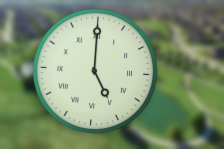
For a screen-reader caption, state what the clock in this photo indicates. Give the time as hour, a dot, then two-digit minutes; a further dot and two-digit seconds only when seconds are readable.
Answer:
5.00
